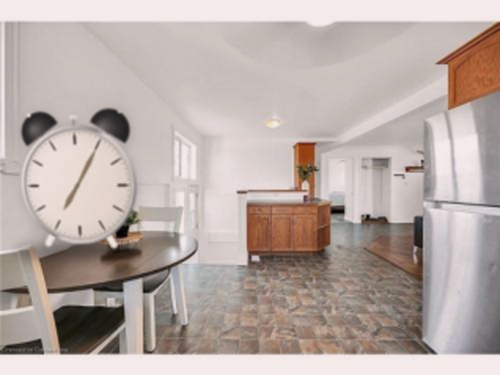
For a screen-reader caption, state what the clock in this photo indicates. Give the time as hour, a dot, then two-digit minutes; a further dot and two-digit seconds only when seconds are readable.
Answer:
7.05
